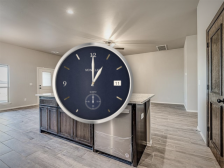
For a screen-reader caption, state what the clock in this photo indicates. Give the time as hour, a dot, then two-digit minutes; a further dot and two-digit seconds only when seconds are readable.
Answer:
1.00
